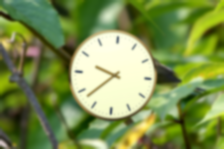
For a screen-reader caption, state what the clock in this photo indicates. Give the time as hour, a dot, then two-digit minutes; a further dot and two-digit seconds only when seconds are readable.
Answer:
9.38
